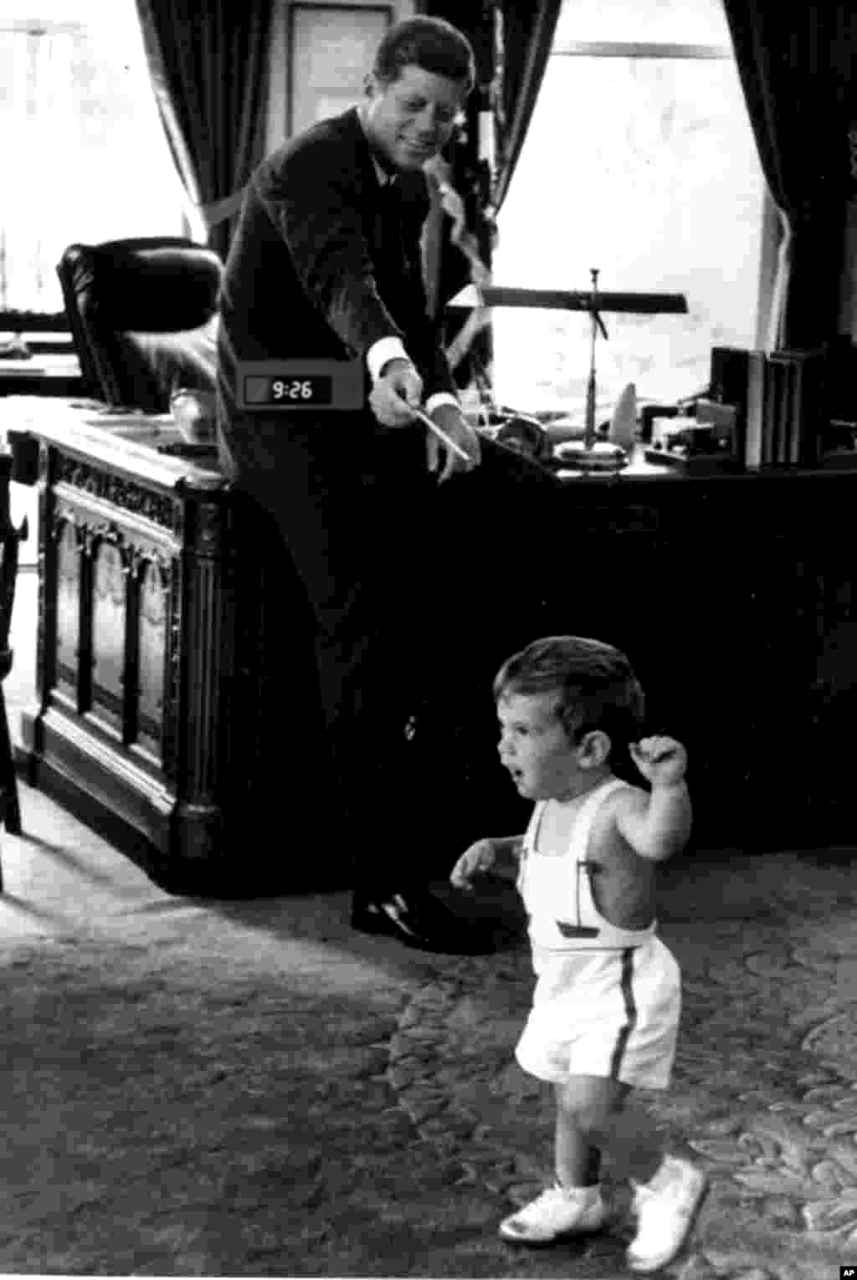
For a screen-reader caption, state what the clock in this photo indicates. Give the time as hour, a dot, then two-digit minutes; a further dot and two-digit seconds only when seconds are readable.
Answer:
9.26
